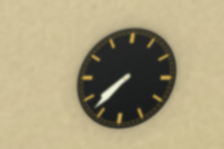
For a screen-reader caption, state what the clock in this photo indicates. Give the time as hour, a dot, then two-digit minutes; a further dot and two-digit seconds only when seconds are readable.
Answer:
7.37
